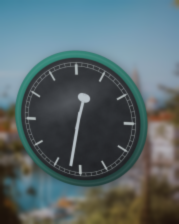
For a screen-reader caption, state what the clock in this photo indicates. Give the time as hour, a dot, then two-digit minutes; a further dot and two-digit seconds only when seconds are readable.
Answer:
12.32
